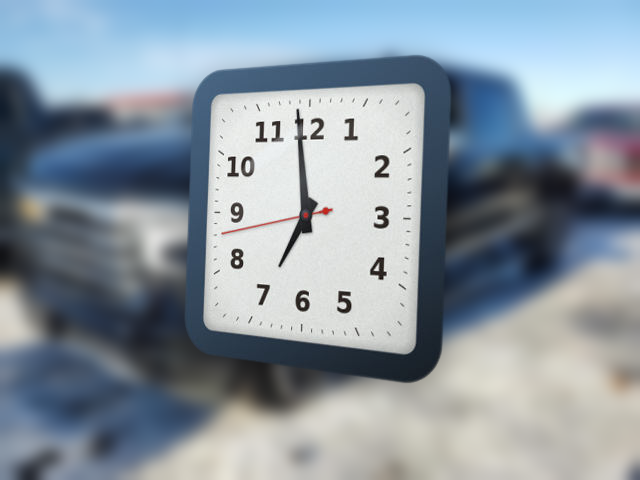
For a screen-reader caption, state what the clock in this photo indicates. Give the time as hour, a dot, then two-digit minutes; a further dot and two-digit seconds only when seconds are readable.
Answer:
6.58.43
